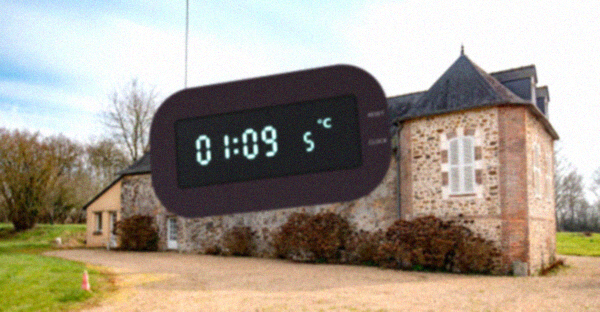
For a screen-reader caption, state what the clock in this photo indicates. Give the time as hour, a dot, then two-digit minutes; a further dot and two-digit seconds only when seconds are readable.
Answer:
1.09
